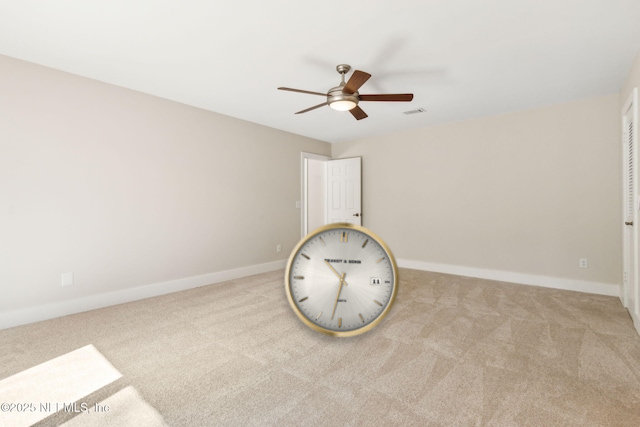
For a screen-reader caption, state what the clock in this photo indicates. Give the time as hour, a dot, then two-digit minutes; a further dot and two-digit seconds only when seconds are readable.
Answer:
10.32
